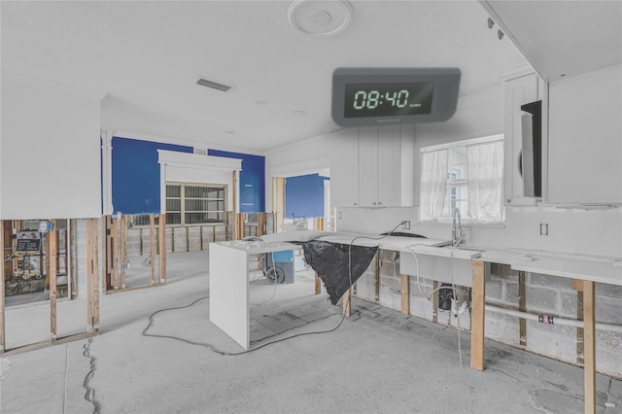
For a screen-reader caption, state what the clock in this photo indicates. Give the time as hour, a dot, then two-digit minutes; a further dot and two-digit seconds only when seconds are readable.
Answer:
8.40
